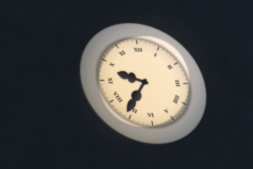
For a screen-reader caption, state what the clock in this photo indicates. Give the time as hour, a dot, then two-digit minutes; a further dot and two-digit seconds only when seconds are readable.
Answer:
9.36
